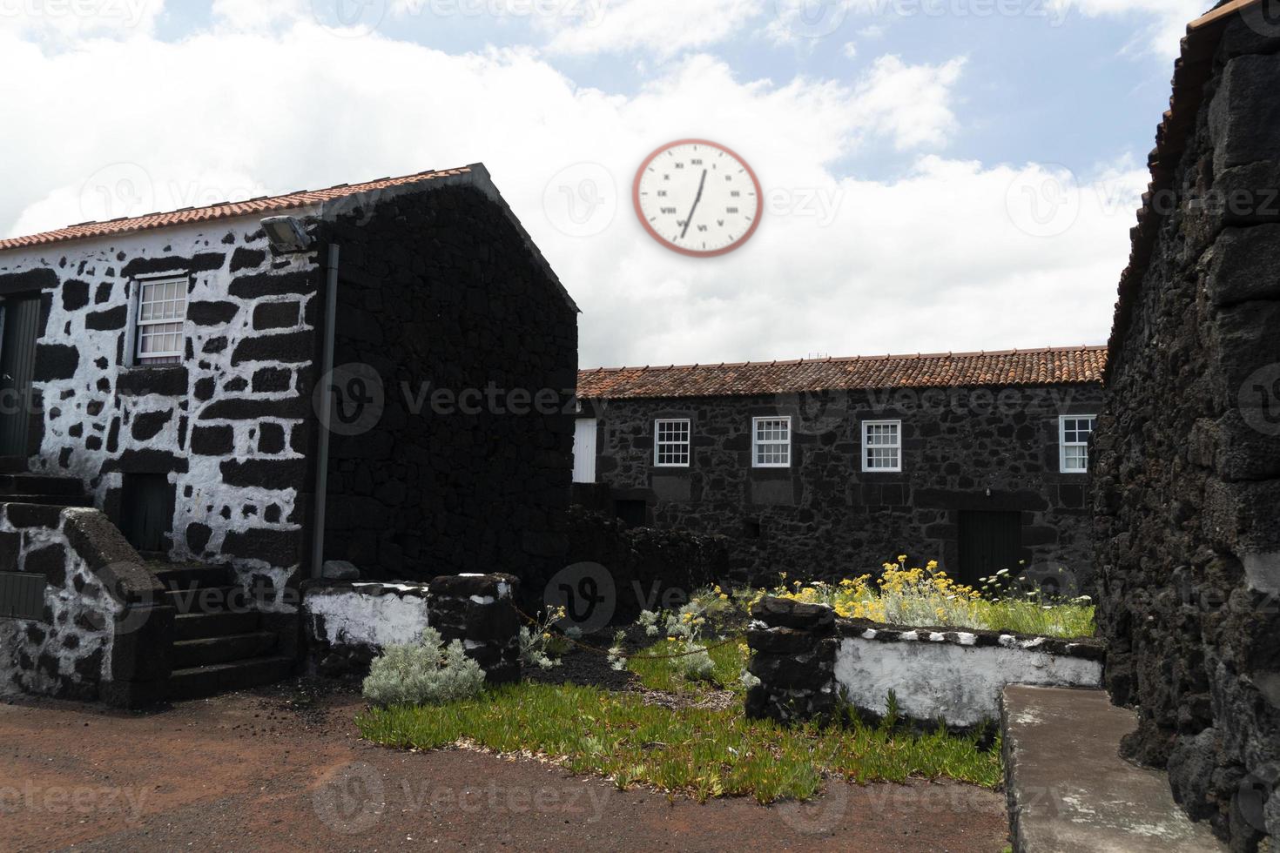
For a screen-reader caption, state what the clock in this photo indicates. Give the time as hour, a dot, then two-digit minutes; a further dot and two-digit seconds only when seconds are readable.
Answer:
12.34
